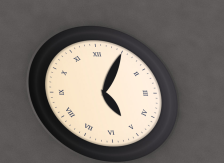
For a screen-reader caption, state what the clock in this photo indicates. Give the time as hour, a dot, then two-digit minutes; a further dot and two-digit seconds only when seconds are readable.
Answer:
5.05
